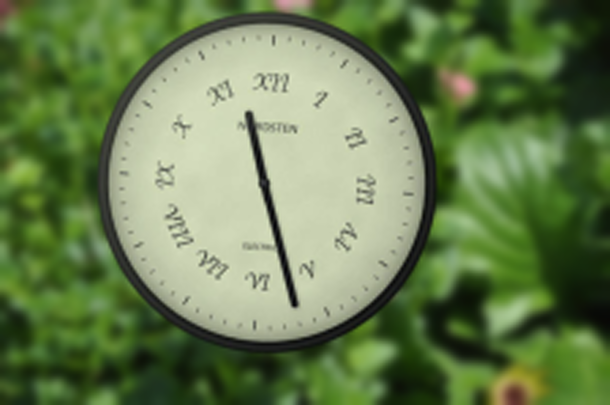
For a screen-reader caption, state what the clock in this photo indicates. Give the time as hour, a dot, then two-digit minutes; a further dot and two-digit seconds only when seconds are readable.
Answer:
11.27
